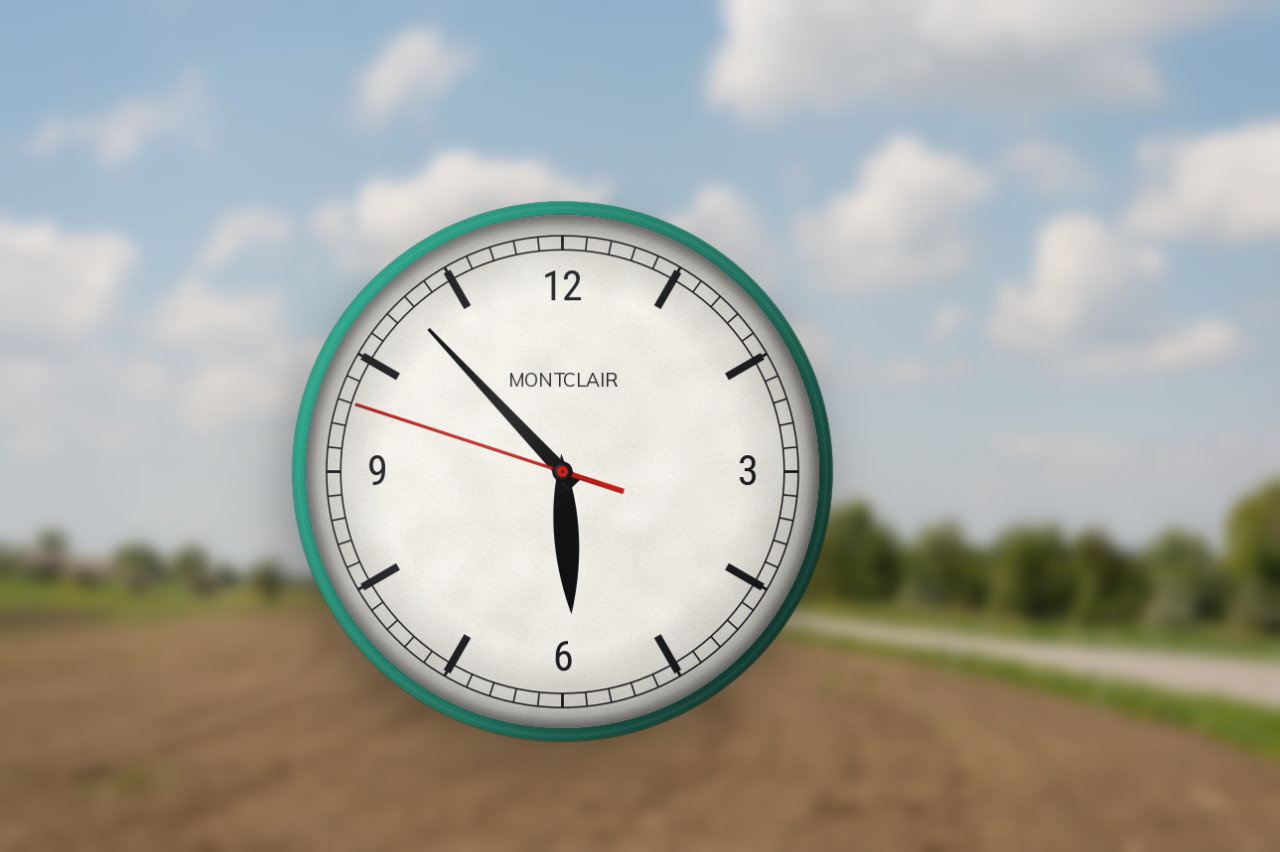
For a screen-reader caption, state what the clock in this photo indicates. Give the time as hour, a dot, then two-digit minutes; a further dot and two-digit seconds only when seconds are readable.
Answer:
5.52.48
